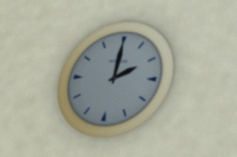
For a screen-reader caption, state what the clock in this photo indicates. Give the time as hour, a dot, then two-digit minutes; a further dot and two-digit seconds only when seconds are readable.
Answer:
2.00
